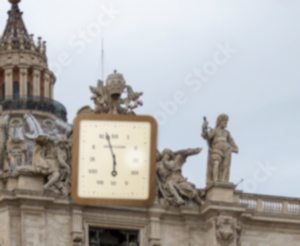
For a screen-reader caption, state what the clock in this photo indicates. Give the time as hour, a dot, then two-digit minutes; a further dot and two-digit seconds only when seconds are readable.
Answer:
5.57
